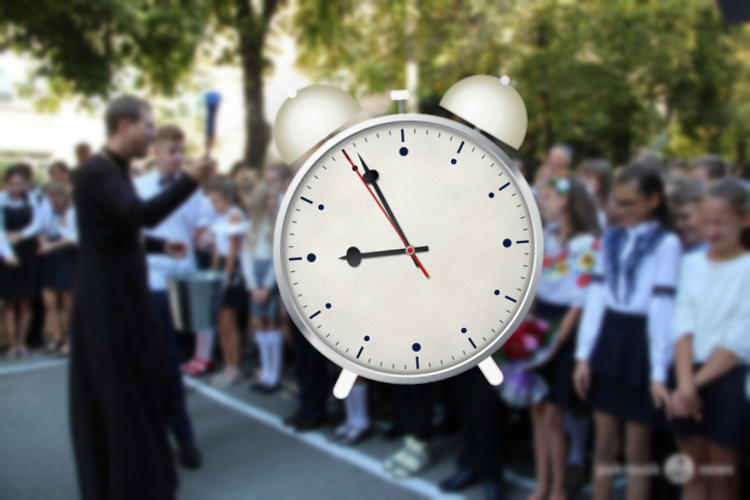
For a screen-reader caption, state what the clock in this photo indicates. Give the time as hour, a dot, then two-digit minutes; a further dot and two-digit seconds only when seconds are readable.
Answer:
8.55.55
